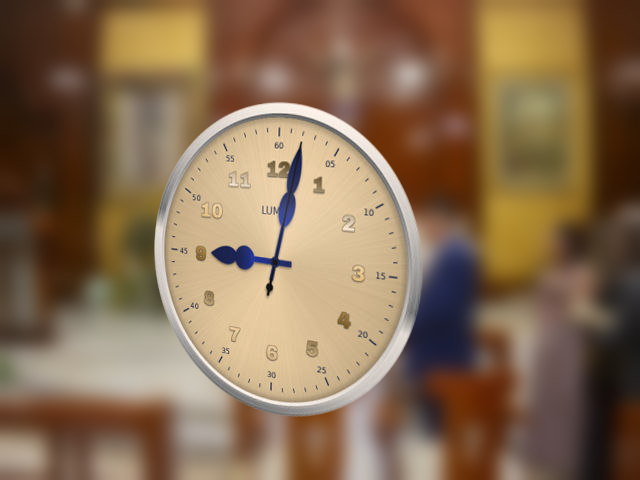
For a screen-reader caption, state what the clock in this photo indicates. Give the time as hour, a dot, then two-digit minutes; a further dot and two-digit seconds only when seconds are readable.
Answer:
9.02.02
